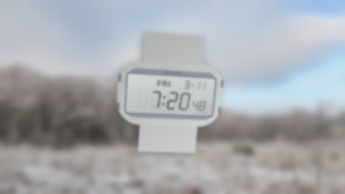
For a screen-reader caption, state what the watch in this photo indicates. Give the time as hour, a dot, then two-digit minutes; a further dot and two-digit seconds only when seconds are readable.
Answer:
7.20
